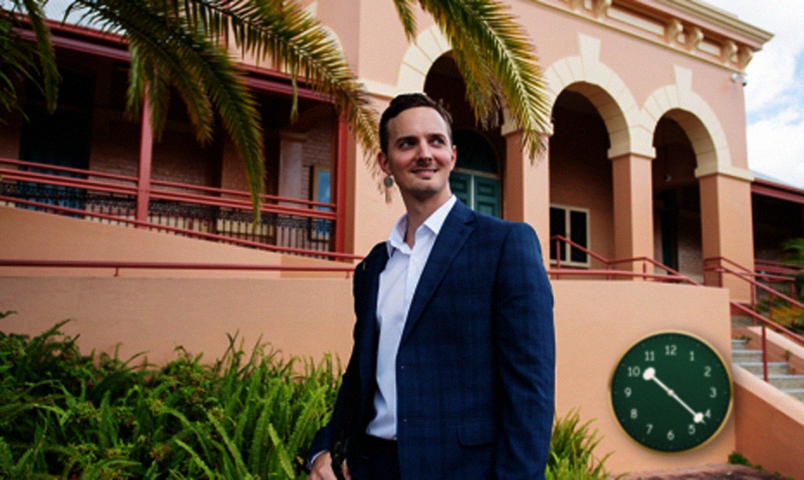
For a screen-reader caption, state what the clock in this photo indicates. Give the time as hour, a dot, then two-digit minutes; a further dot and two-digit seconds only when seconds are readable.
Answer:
10.22
